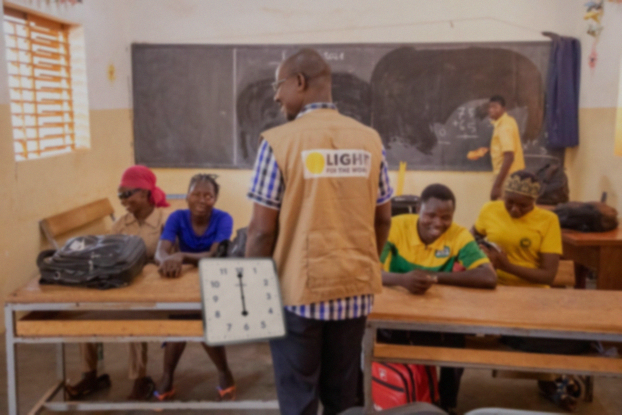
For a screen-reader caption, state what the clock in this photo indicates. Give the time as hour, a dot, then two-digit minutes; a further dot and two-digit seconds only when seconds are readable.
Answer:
6.00
